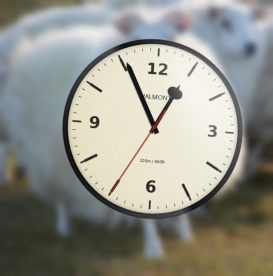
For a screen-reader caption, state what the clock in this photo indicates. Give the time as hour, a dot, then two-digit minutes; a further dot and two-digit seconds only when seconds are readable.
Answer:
12.55.35
